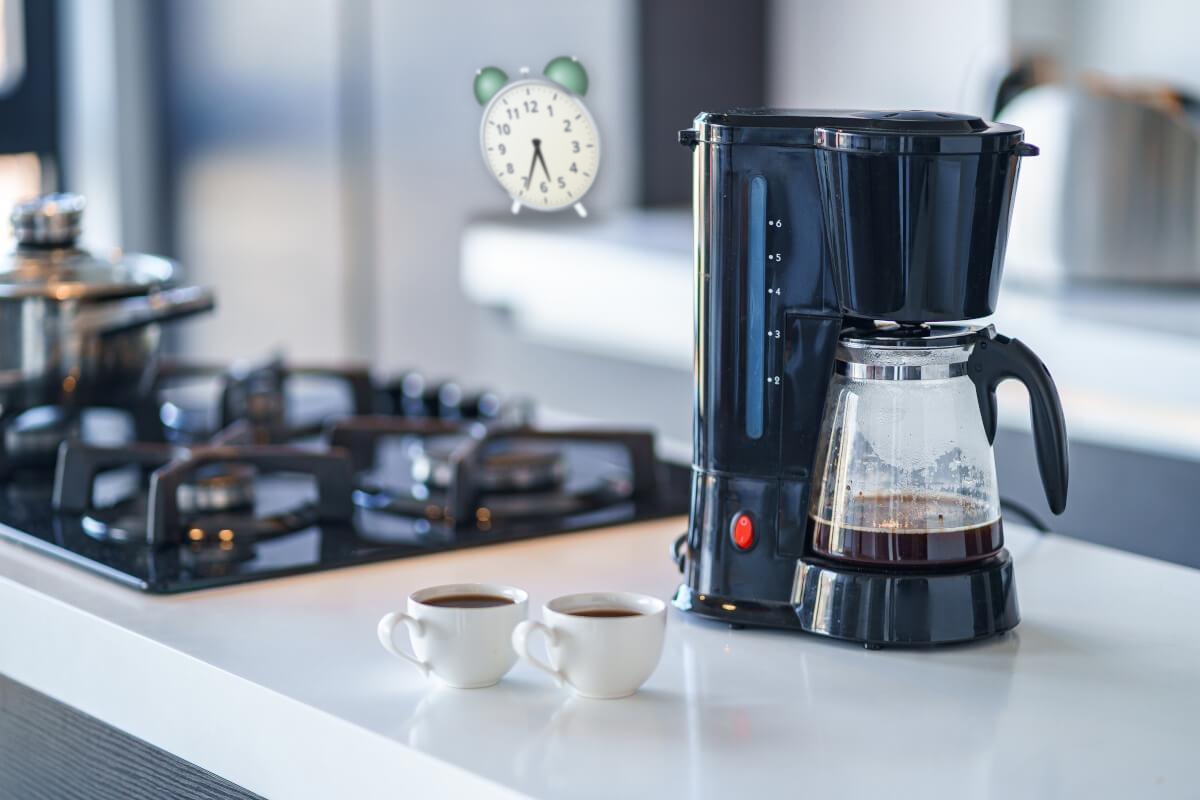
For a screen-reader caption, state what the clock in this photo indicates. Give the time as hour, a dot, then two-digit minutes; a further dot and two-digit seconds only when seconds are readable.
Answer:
5.34
